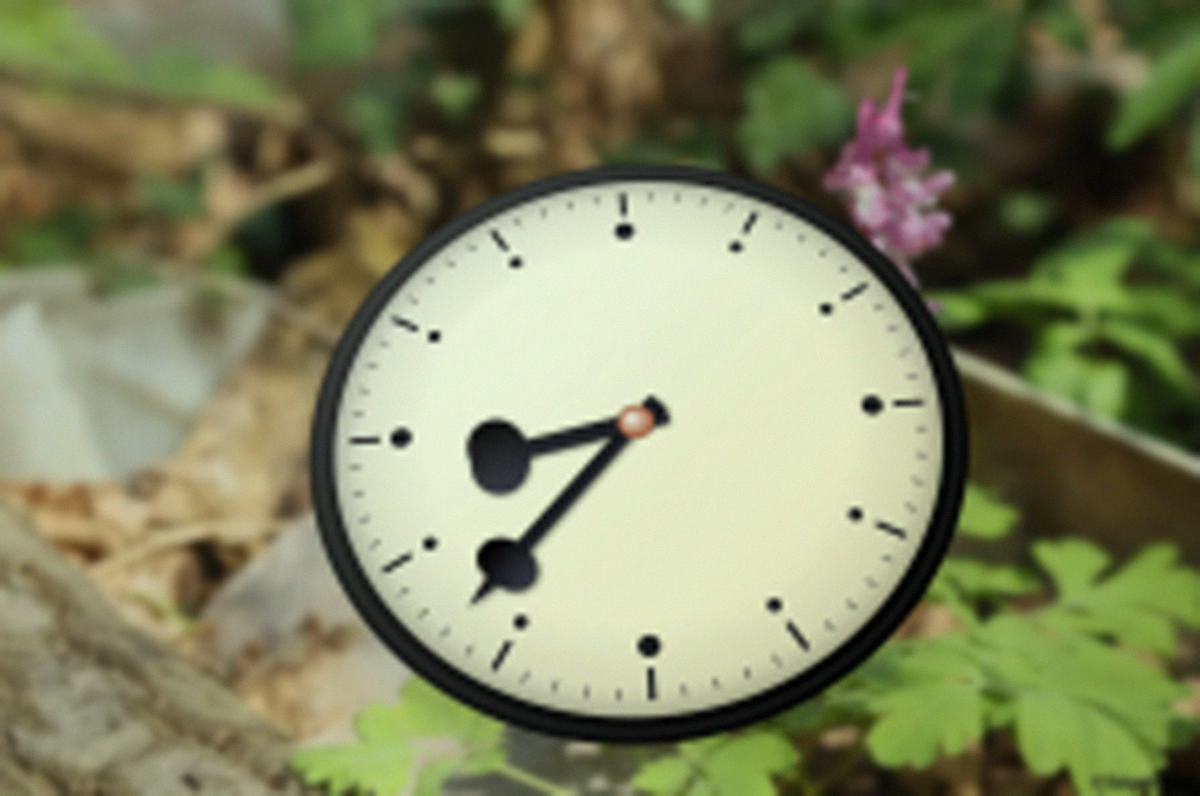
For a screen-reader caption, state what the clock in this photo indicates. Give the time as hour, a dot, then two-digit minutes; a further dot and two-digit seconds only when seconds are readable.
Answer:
8.37
